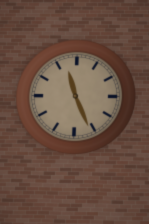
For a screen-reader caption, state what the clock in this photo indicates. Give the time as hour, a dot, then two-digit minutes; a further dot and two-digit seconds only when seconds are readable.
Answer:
11.26
